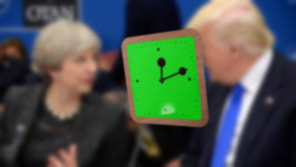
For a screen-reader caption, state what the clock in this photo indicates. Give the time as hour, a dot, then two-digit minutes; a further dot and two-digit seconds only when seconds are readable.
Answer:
12.12
